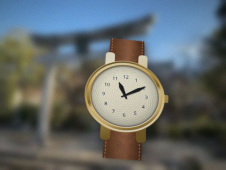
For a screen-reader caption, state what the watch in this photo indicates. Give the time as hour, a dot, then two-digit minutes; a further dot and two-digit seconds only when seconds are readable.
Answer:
11.10
